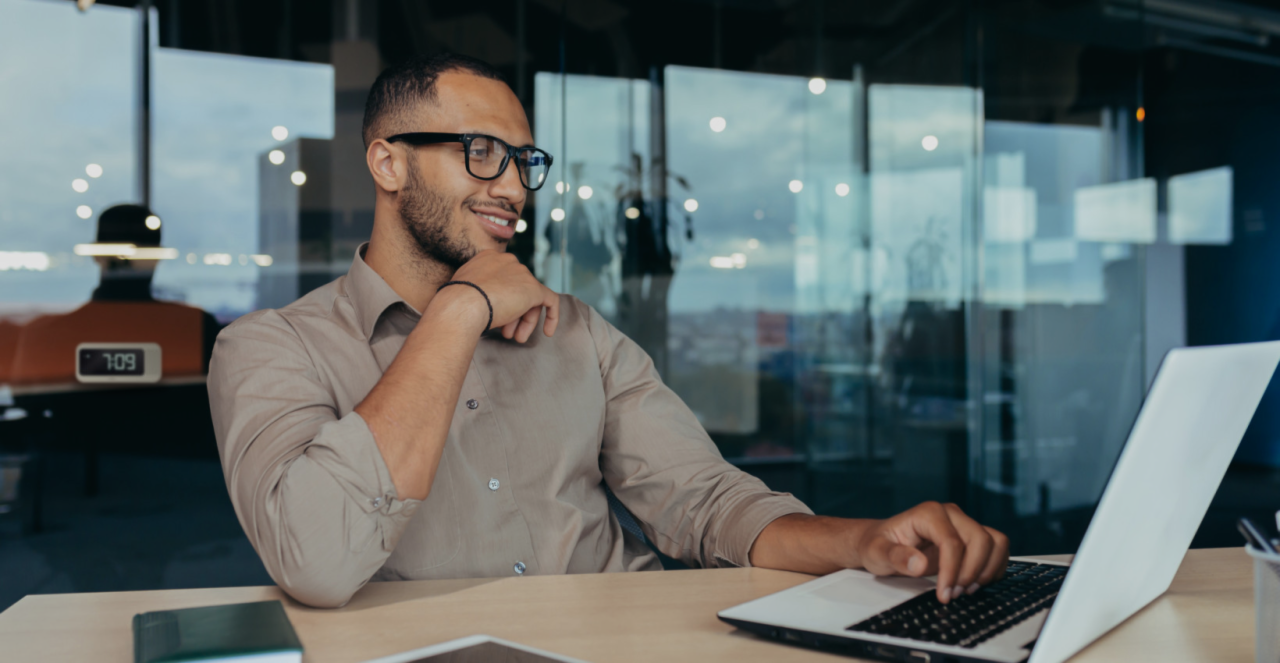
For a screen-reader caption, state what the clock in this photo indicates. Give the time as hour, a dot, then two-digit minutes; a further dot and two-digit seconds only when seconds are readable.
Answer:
7.09
